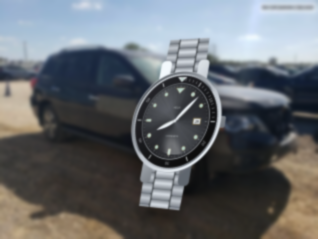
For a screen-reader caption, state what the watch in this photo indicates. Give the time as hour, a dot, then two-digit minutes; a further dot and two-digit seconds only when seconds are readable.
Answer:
8.07
